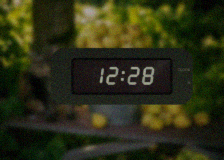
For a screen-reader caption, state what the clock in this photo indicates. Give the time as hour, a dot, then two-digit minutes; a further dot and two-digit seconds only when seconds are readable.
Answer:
12.28
